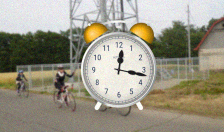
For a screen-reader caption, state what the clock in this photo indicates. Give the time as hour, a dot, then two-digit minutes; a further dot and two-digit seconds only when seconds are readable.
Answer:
12.17
